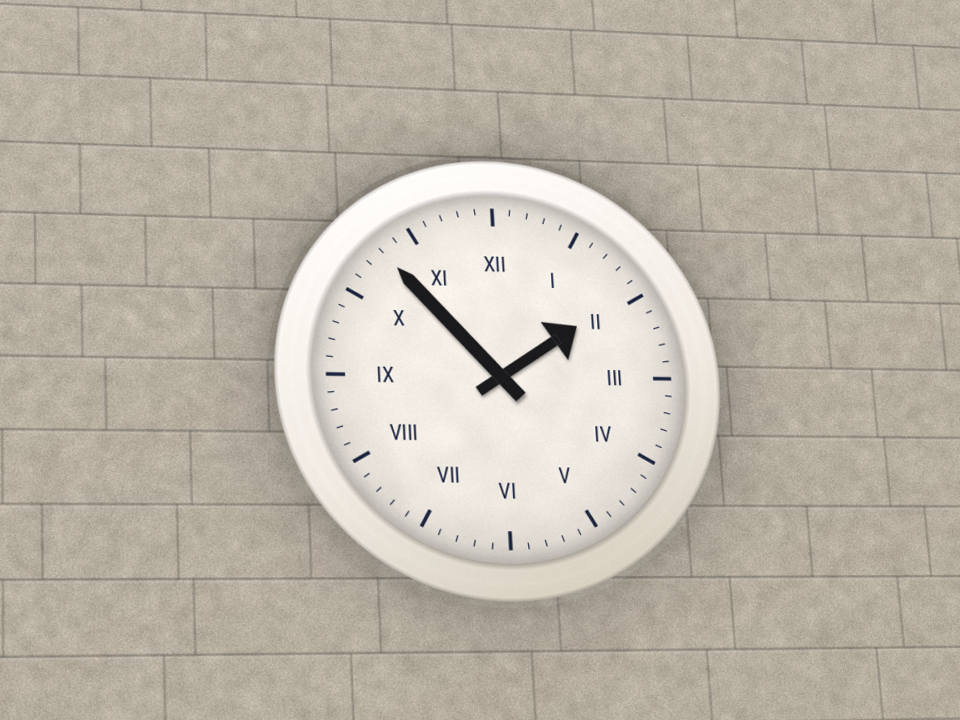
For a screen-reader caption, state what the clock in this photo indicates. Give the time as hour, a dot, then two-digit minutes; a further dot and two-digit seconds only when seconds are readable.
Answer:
1.53
